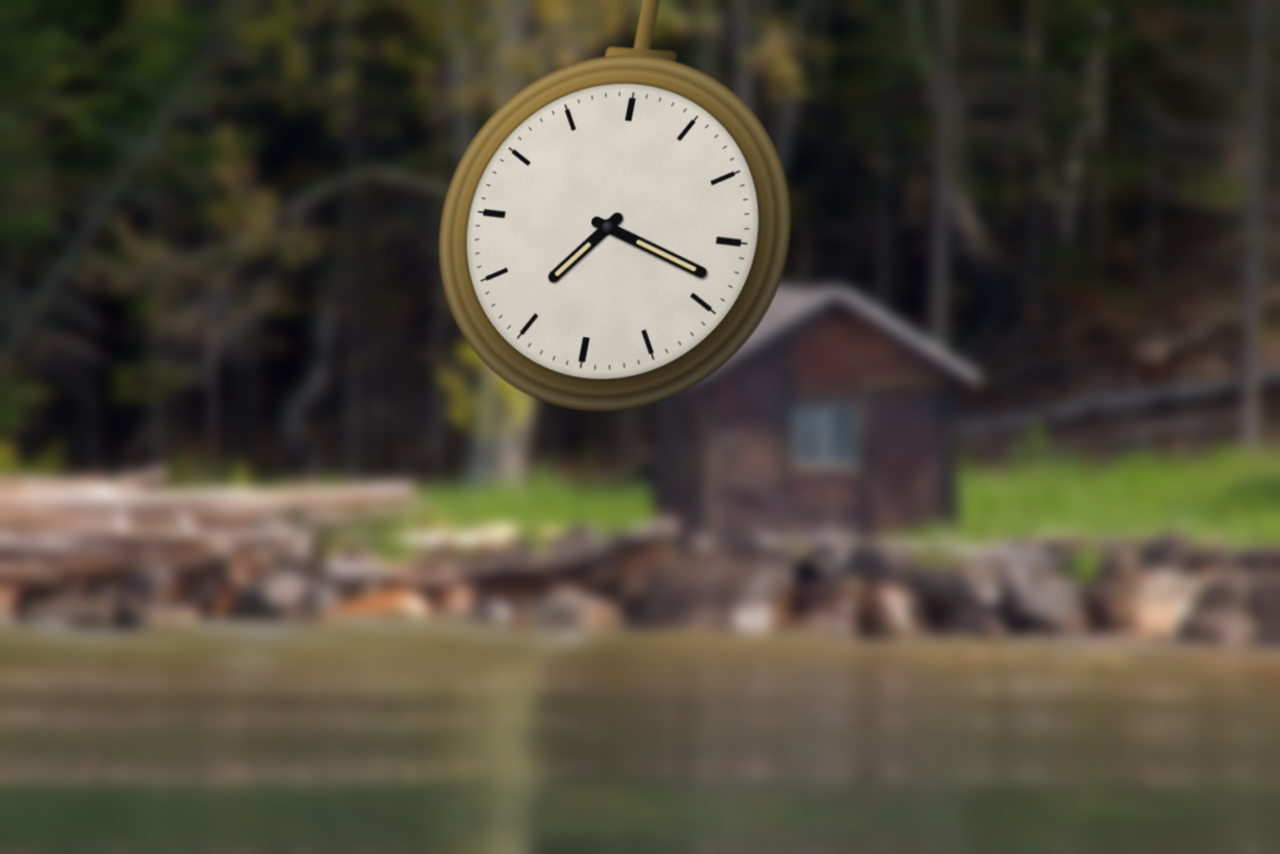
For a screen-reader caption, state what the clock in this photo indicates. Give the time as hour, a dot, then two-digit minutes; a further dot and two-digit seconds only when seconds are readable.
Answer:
7.18
